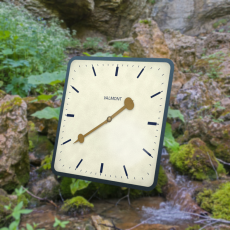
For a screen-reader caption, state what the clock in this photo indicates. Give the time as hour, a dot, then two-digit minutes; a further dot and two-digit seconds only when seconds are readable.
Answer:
1.39
